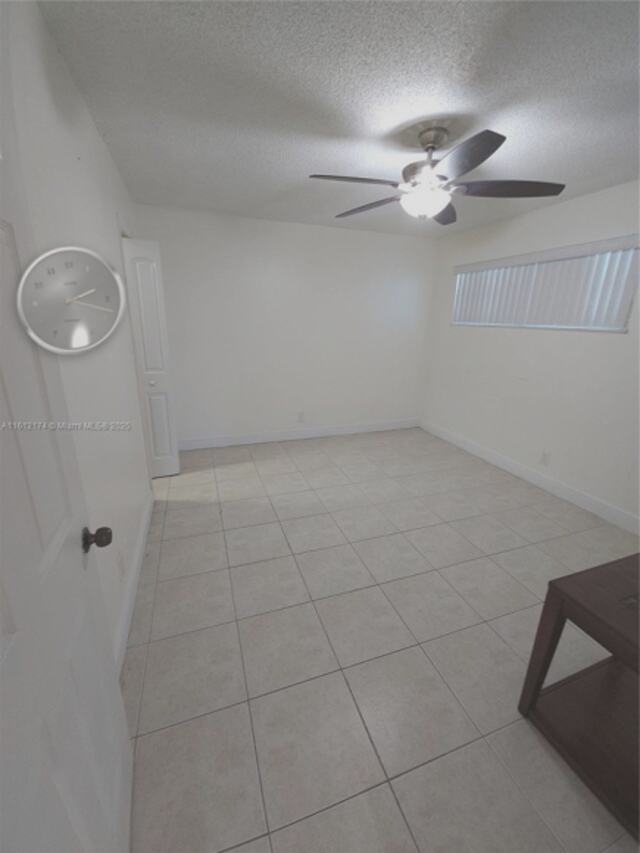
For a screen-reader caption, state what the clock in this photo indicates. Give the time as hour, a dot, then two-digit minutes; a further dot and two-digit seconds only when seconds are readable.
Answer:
2.18
